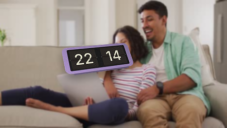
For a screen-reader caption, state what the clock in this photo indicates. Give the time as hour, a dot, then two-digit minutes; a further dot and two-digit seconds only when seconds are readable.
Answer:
22.14
